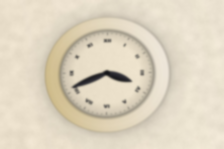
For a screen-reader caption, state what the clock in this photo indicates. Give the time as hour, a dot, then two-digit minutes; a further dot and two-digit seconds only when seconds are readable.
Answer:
3.41
